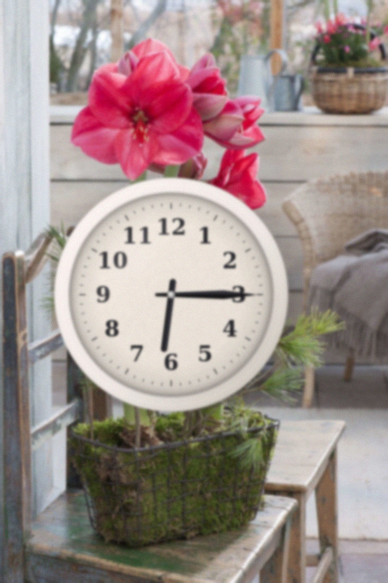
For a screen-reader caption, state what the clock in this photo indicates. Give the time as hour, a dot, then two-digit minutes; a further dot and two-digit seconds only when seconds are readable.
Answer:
6.15
